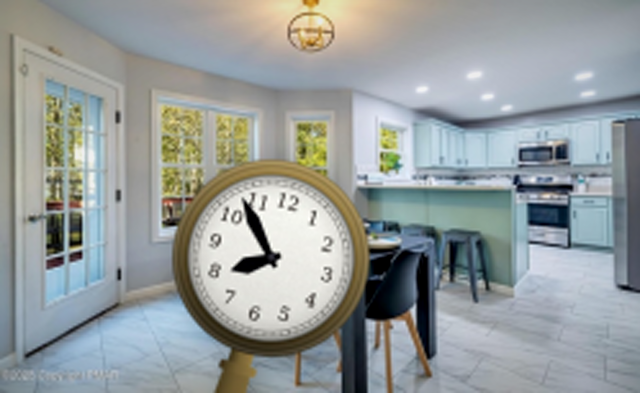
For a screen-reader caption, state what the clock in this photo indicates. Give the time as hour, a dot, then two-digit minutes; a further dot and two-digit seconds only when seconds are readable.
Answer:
7.53
